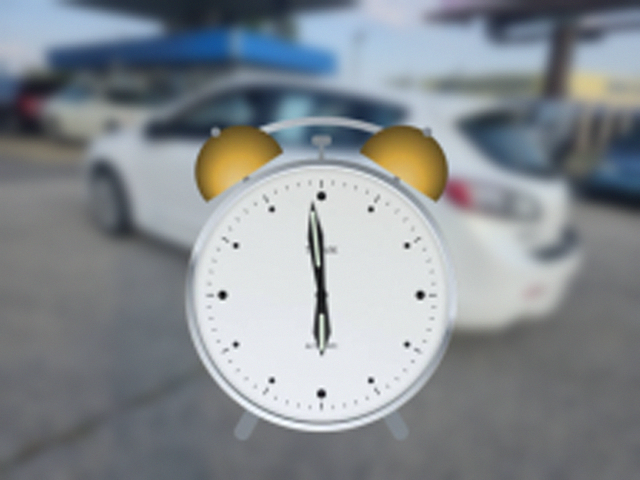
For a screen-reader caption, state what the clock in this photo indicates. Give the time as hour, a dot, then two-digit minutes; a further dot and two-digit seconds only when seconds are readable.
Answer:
5.59
